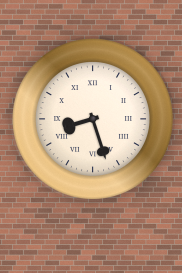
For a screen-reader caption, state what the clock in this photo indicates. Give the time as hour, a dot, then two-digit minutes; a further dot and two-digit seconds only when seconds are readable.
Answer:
8.27
